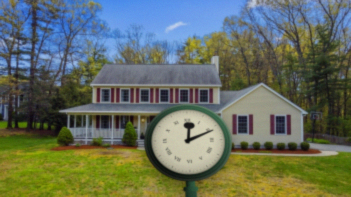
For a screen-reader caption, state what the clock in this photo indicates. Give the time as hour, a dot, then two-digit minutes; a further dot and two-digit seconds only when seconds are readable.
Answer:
12.11
